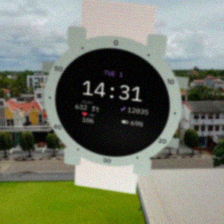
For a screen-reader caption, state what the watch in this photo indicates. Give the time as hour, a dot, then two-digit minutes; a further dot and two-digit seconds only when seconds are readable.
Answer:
14.31
